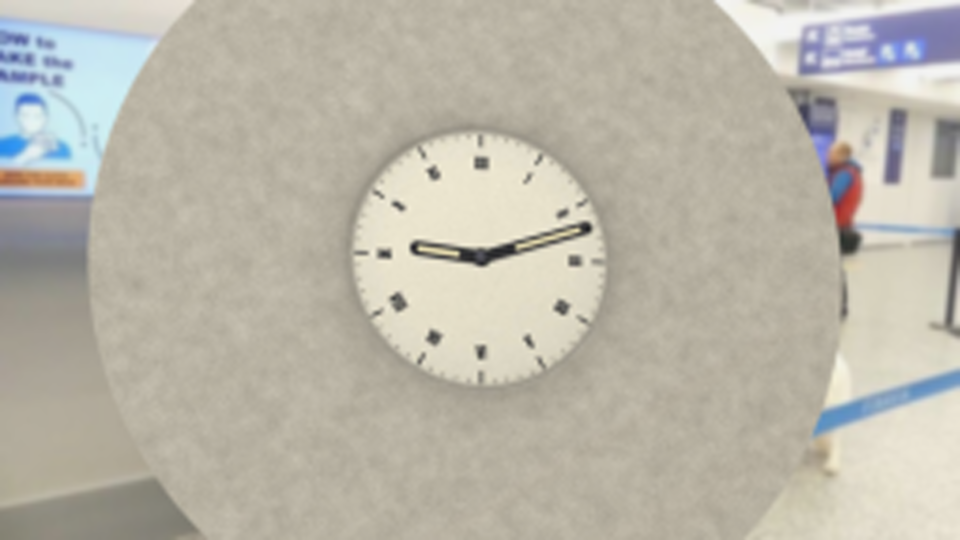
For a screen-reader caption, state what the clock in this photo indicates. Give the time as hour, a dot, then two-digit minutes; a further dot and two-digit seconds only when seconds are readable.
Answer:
9.12
